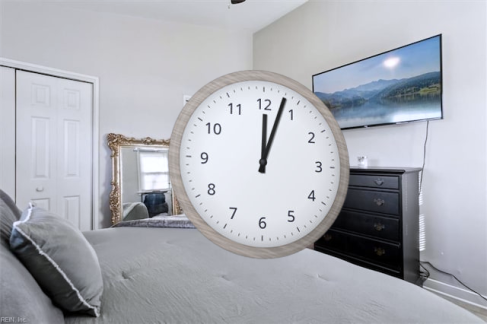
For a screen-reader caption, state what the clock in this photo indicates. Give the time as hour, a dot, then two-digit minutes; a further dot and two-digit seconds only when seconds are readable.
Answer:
12.03
